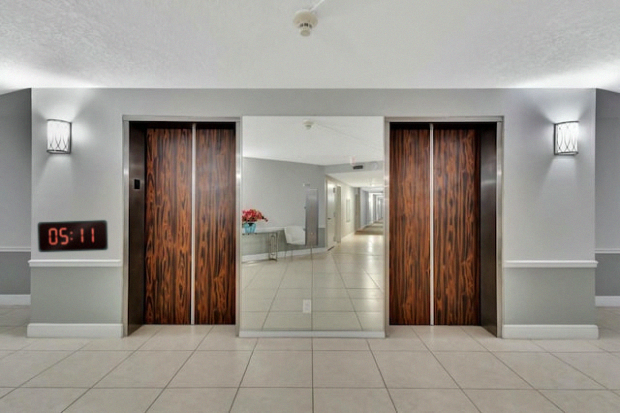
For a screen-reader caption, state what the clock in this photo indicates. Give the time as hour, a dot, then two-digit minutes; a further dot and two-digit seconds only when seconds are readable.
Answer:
5.11
